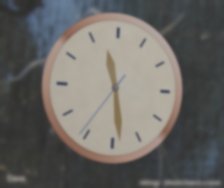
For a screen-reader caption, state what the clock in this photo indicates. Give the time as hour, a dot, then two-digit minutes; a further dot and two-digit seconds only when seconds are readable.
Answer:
11.28.36
